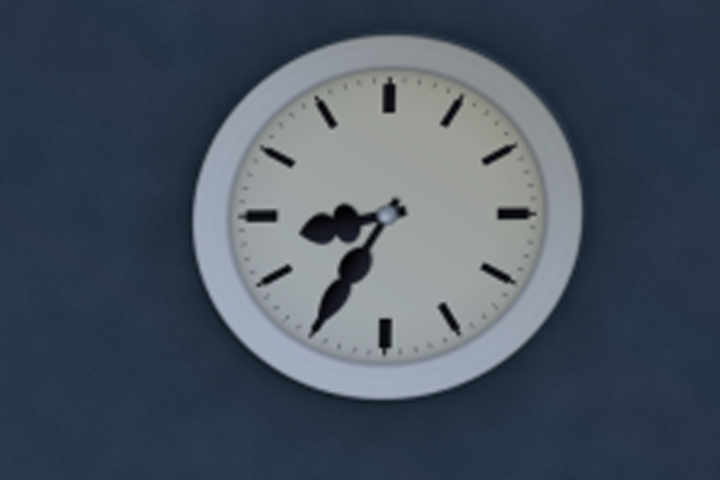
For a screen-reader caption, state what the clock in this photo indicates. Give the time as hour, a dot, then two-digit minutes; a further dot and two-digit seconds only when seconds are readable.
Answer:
8.35
